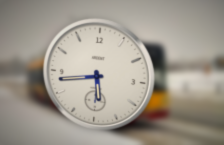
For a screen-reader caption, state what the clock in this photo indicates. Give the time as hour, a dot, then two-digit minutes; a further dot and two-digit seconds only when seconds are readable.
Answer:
5.43
